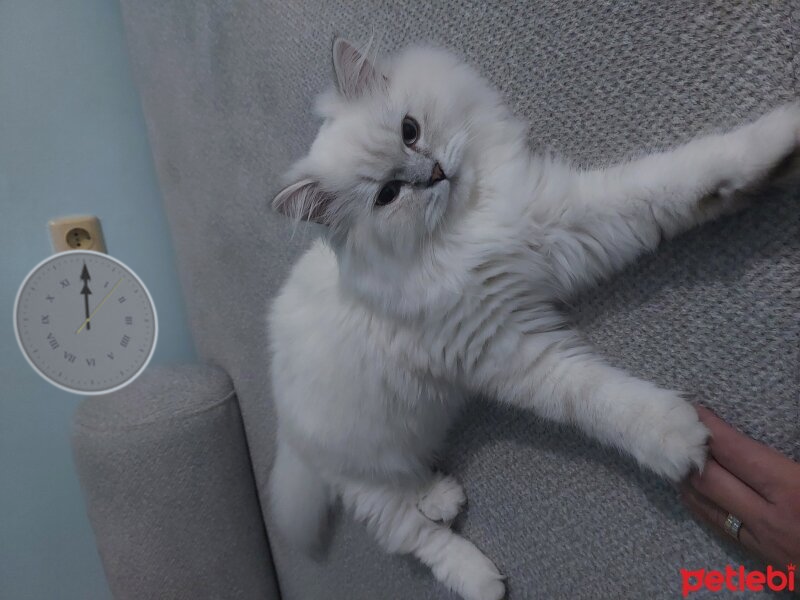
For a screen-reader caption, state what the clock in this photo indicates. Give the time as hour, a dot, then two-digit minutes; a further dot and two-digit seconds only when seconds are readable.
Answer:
12.00.07
